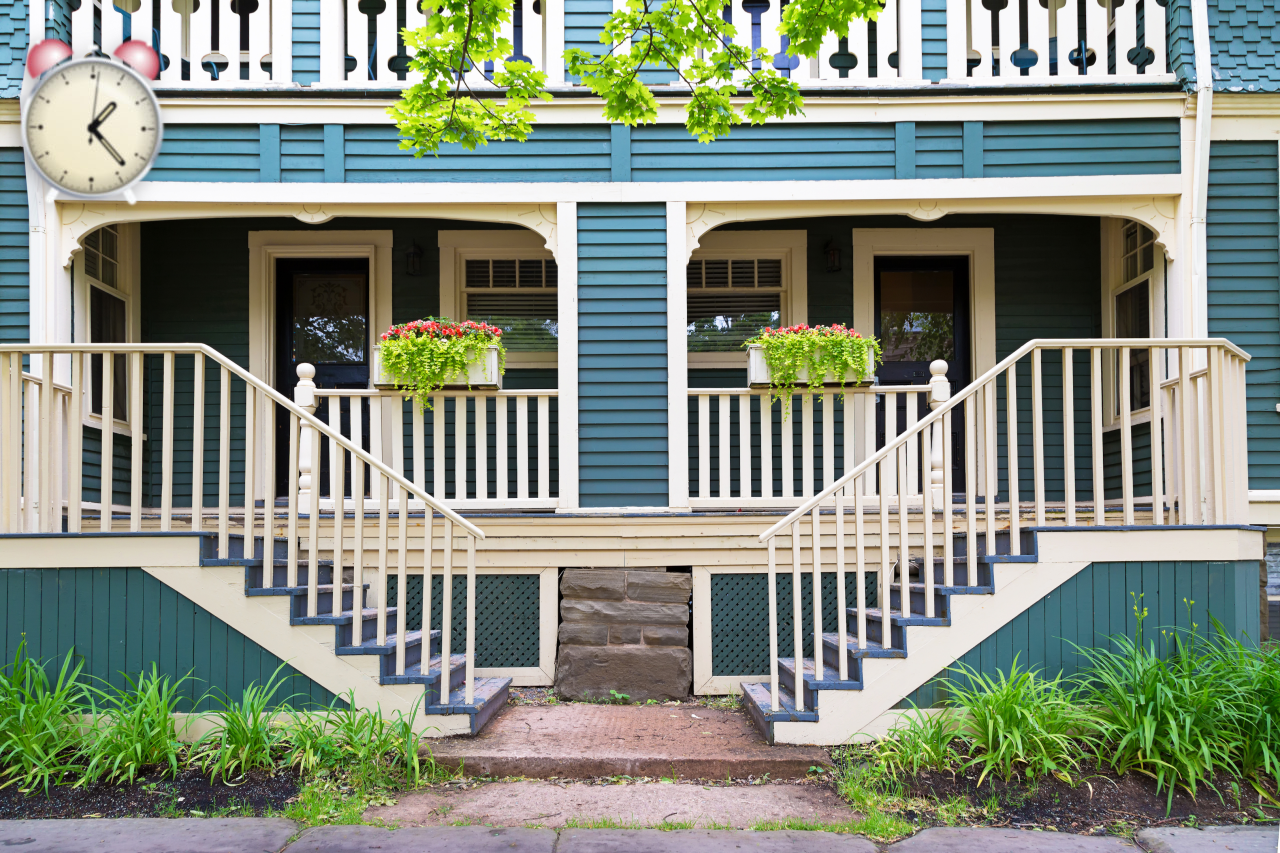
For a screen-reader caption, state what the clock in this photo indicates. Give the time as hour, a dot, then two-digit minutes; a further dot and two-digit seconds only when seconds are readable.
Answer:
1.23.01
